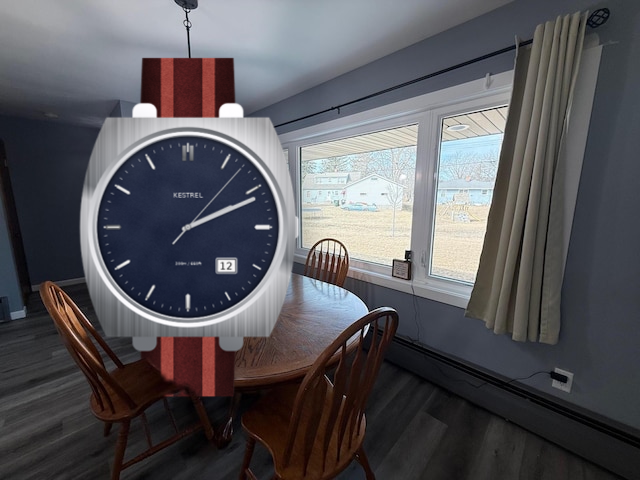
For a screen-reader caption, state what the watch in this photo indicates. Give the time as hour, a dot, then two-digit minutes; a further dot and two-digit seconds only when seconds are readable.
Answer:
2.11.07
